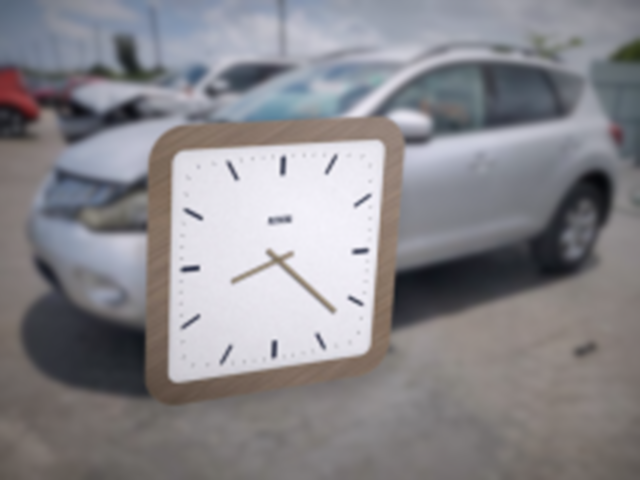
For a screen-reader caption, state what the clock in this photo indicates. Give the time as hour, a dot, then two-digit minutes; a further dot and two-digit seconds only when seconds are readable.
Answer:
8.22
